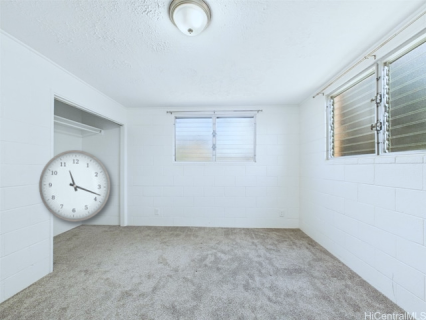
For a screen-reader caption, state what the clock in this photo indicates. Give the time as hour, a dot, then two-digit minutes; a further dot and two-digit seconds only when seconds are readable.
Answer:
11.18
